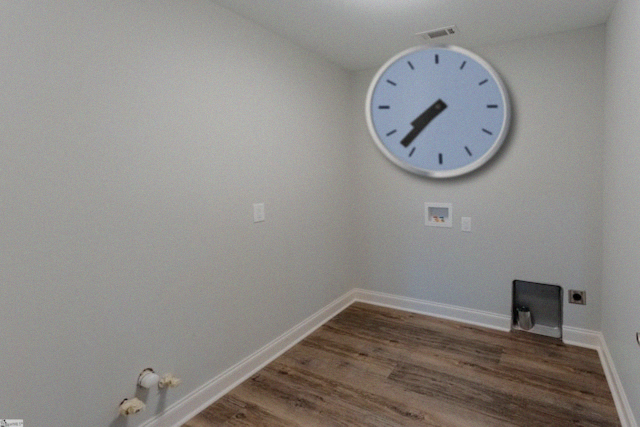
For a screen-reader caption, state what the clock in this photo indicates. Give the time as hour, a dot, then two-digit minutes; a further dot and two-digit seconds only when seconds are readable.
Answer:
7.37
